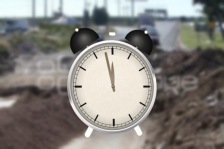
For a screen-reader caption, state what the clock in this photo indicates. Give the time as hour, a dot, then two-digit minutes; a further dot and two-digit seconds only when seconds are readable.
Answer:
11.58
